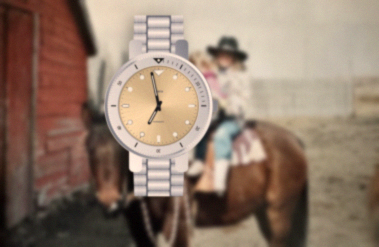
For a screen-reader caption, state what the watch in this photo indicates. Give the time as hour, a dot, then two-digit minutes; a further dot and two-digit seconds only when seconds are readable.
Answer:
6.58
